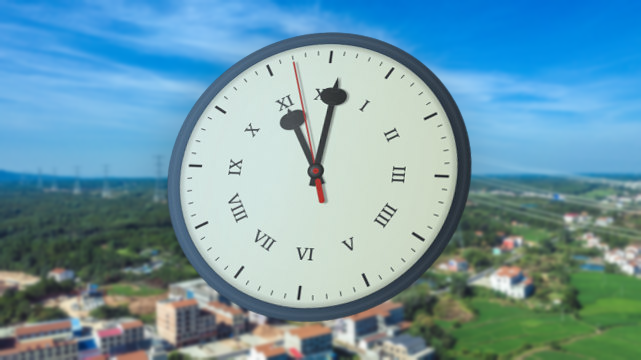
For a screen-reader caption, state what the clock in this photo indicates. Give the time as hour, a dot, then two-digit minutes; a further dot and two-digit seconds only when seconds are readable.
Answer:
11.00.57
